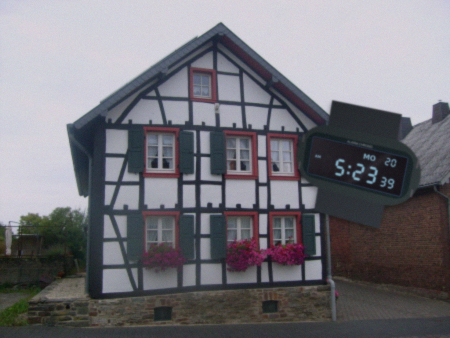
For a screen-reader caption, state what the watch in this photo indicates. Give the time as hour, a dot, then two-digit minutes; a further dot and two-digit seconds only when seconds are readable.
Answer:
5.23.39
